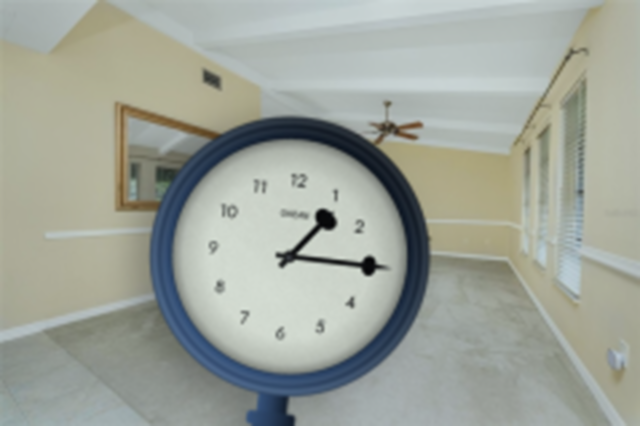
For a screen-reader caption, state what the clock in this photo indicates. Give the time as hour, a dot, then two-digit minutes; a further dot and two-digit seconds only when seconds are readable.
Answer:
1.15
